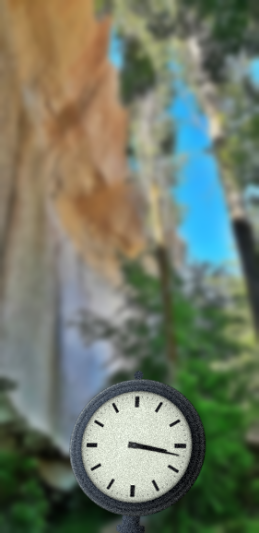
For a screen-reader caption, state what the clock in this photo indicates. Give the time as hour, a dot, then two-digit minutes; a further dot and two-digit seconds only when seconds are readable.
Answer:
3.17
